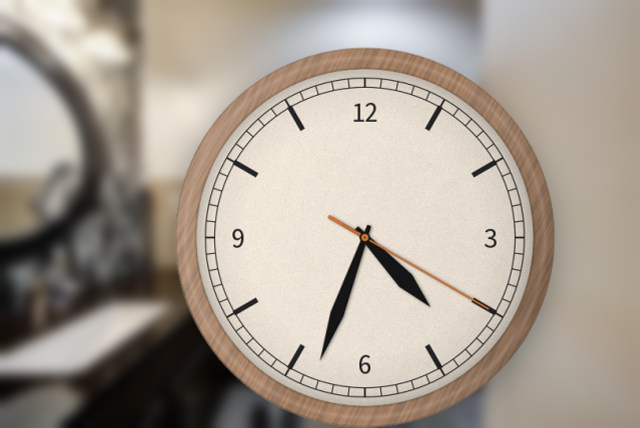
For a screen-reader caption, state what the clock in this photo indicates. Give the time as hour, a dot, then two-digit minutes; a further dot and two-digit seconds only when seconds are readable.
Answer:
4.33.20
